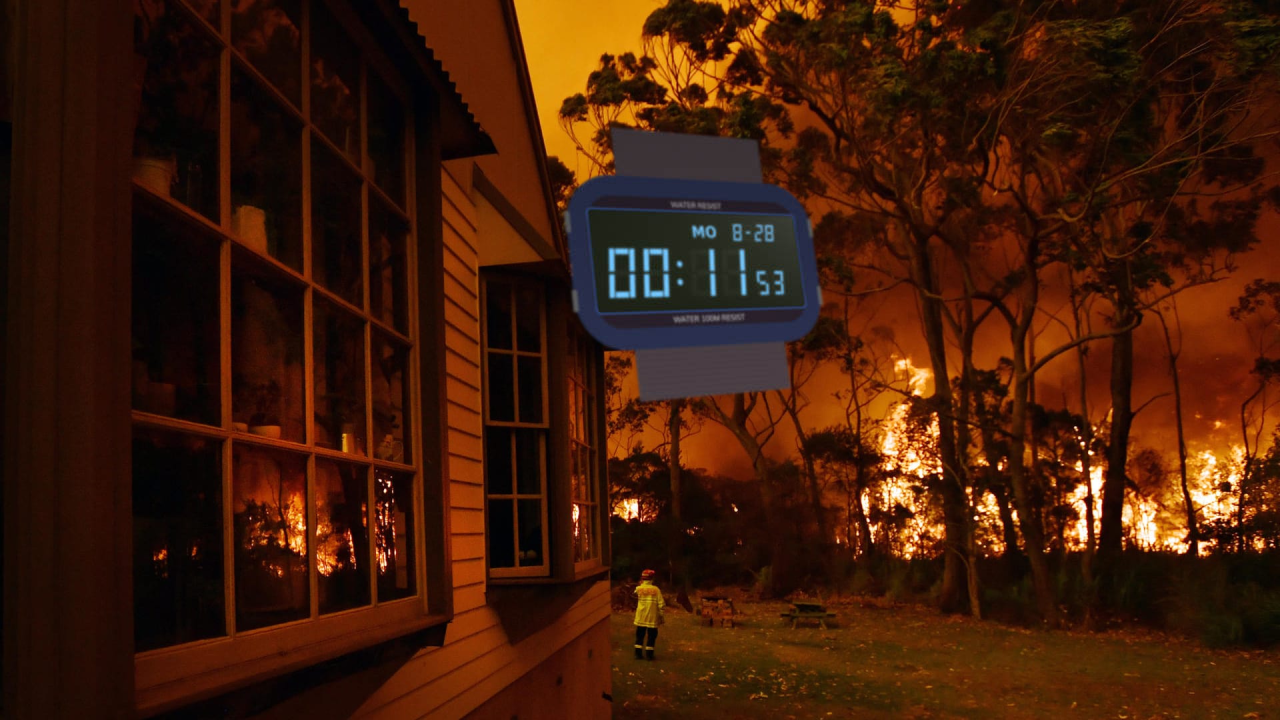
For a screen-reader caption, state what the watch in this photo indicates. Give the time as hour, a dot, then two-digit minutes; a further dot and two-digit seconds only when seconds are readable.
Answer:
0.11.53
